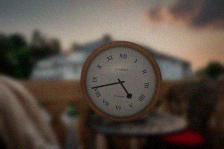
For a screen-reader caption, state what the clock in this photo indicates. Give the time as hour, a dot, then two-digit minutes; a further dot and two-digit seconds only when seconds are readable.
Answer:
4.42
